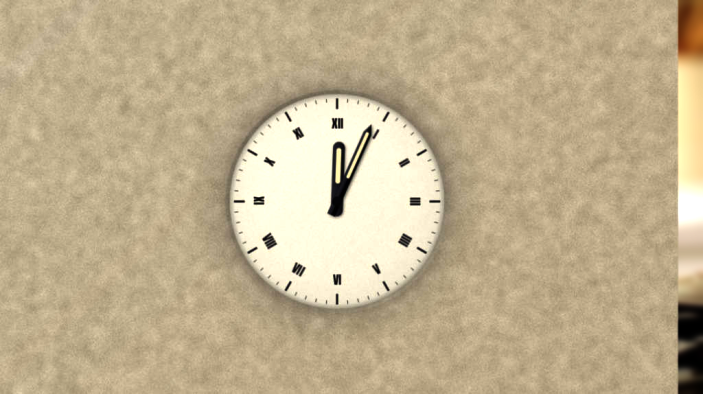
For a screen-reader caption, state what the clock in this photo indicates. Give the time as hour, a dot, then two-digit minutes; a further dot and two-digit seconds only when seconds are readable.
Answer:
12.04
